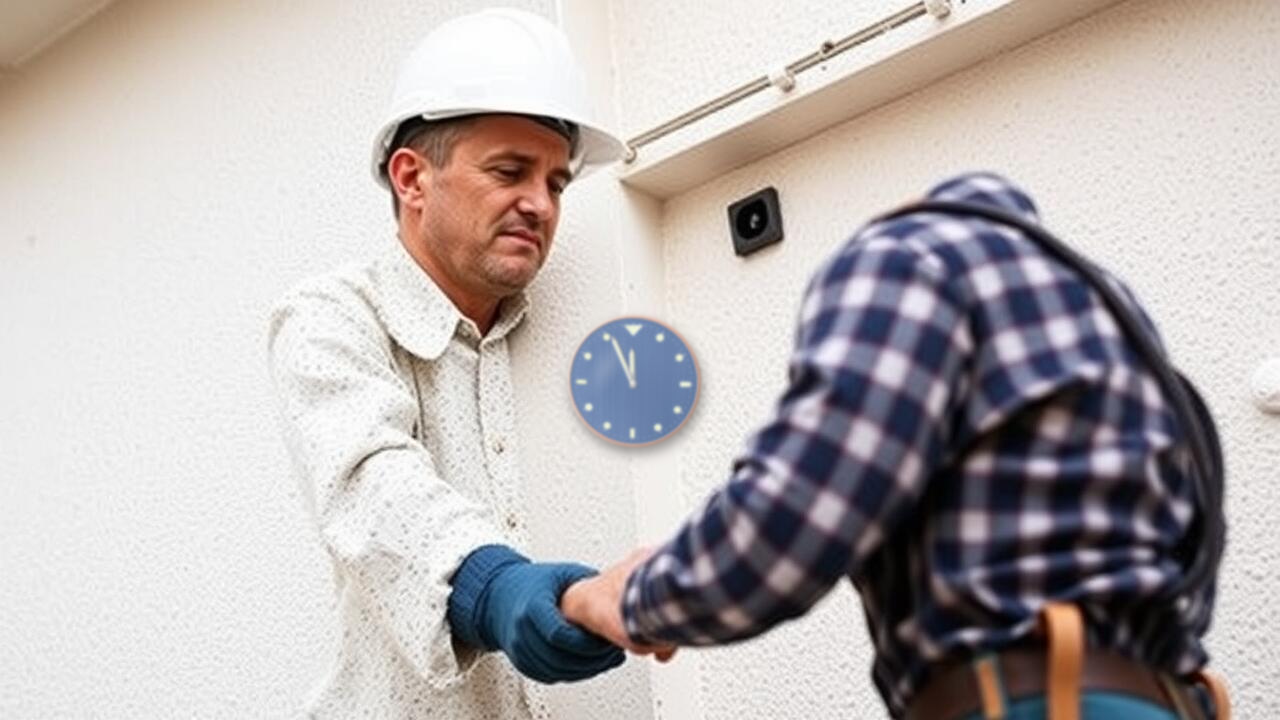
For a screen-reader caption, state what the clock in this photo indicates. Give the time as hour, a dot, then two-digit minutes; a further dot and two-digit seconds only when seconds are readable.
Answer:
11.56
